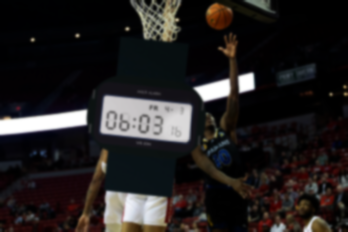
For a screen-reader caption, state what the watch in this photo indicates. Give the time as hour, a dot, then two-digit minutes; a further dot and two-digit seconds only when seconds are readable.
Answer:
6.03.16
